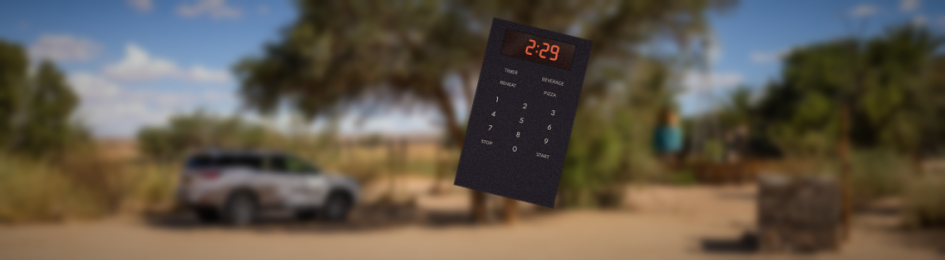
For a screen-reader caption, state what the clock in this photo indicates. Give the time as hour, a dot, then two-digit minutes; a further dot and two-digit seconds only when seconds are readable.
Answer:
2.29
